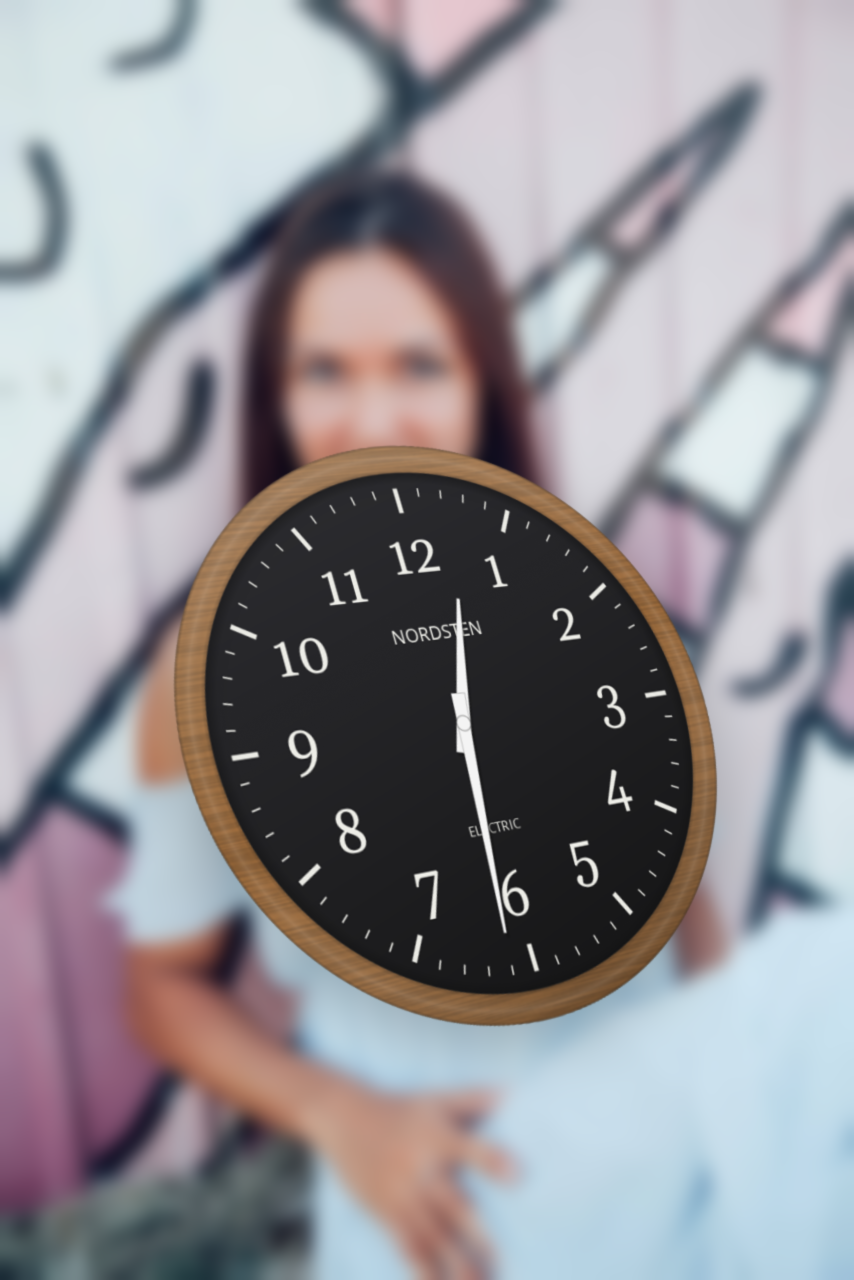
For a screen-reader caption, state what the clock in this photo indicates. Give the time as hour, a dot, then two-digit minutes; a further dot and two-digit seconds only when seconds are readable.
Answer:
12.31
